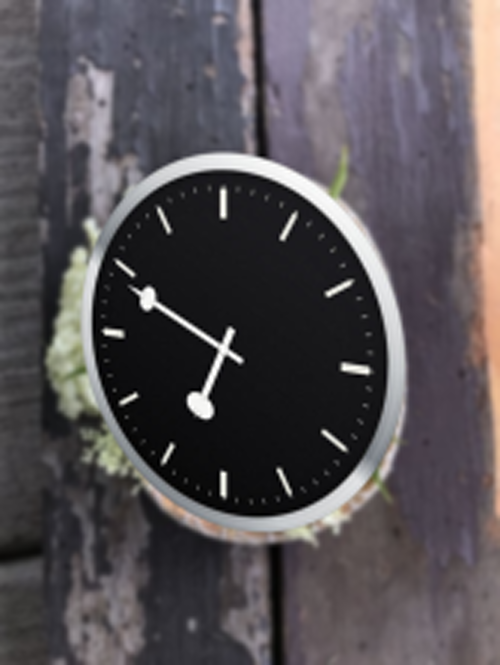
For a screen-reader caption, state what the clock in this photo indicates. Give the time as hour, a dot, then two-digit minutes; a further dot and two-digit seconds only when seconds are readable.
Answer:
6.49
